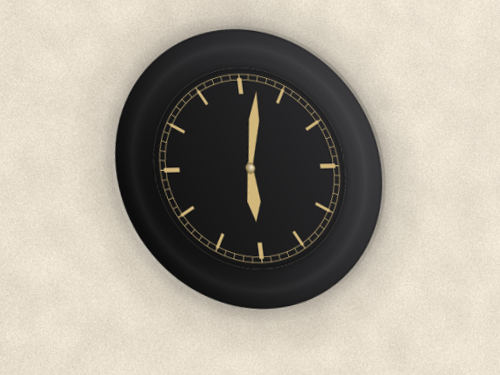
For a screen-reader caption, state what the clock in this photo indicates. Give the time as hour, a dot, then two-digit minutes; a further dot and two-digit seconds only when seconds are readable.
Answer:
6.02
